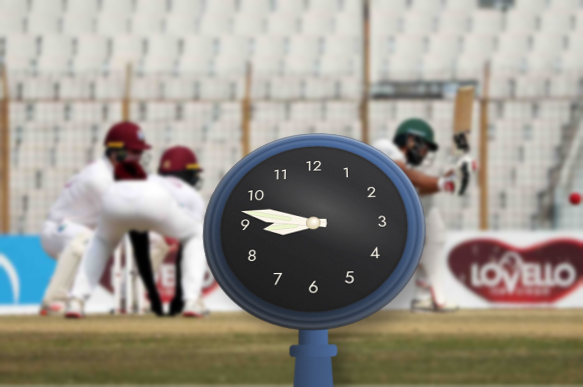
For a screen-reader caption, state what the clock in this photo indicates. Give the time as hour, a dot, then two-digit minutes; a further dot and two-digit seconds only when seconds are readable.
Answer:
8.47
